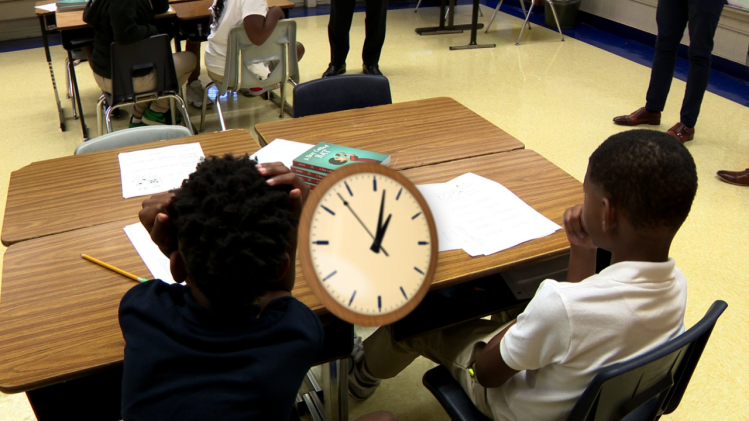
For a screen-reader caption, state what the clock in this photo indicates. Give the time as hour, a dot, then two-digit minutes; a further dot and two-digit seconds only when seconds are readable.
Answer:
1.01.53
